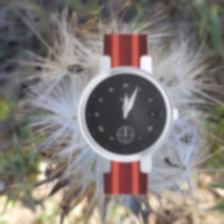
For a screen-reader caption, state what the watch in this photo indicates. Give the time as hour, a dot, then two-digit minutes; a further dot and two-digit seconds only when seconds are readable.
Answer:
12.04
